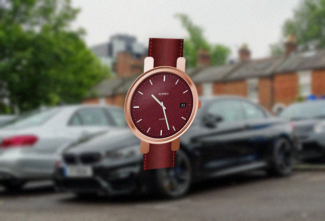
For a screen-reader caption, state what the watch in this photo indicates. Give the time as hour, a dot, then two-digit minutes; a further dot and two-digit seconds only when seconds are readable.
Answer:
10.27
